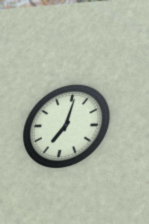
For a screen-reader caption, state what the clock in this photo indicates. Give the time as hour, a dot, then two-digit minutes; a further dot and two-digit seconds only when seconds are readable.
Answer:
7.01
